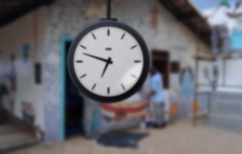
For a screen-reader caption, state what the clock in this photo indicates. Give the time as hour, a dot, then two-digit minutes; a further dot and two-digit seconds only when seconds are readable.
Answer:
6.48
